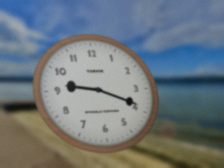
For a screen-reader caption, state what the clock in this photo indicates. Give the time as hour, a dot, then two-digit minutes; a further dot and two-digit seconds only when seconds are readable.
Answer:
9.19
